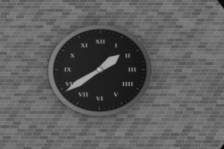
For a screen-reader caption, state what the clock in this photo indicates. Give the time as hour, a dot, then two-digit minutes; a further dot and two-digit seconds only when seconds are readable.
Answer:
1.39
